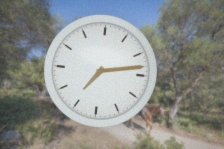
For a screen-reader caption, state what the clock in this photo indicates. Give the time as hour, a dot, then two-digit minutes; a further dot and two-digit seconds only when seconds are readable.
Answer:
7.13
